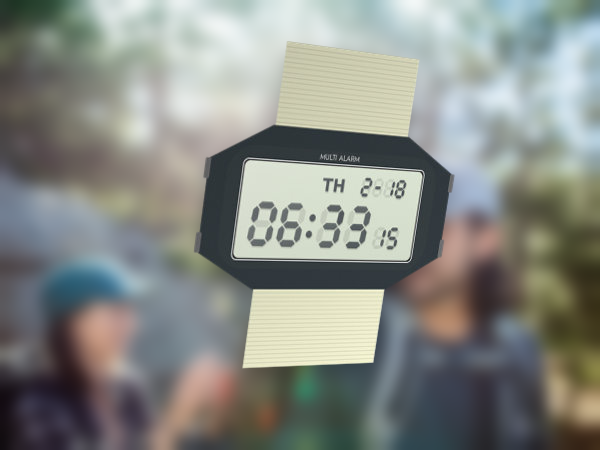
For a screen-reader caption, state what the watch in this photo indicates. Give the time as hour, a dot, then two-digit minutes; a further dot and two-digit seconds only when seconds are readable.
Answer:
6.33.15
